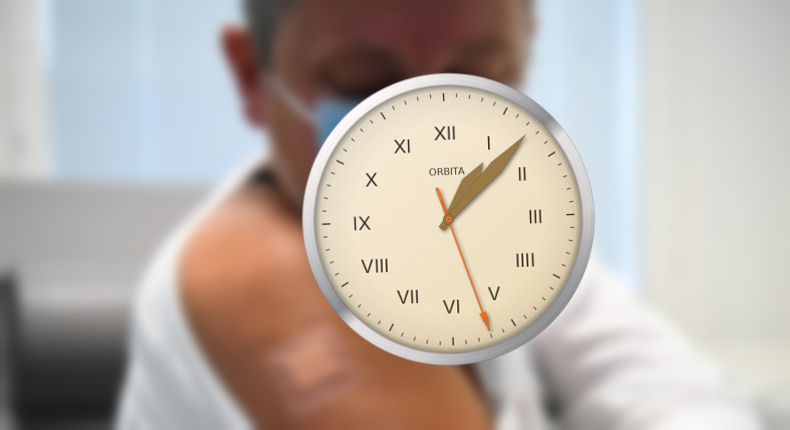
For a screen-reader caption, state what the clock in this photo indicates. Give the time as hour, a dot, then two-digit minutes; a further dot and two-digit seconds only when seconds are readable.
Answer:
1.07.27
